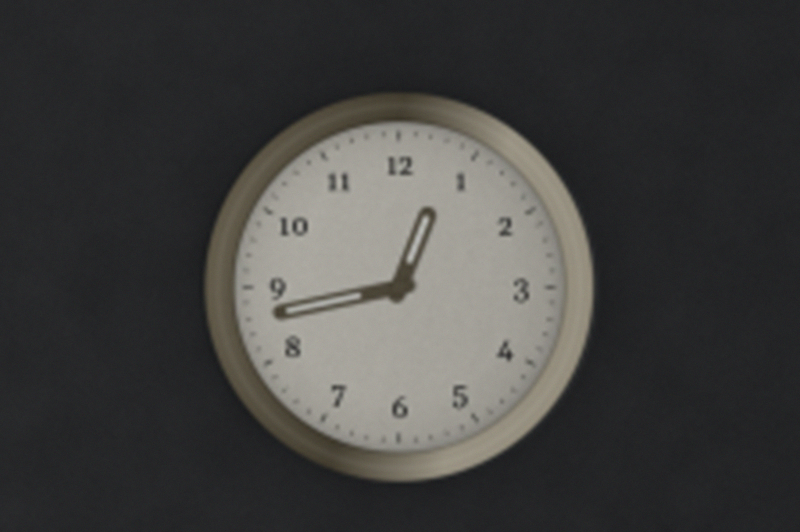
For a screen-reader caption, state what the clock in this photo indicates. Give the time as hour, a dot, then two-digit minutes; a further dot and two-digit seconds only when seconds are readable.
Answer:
12.43
